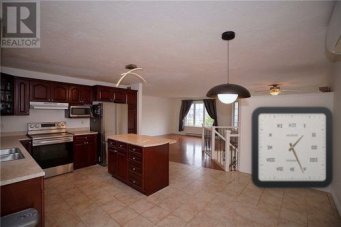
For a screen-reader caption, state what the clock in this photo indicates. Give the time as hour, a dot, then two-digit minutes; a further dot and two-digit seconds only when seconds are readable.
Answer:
1.26
